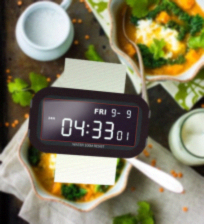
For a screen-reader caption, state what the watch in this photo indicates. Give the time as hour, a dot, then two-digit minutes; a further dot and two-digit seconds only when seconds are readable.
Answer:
4.33.01
